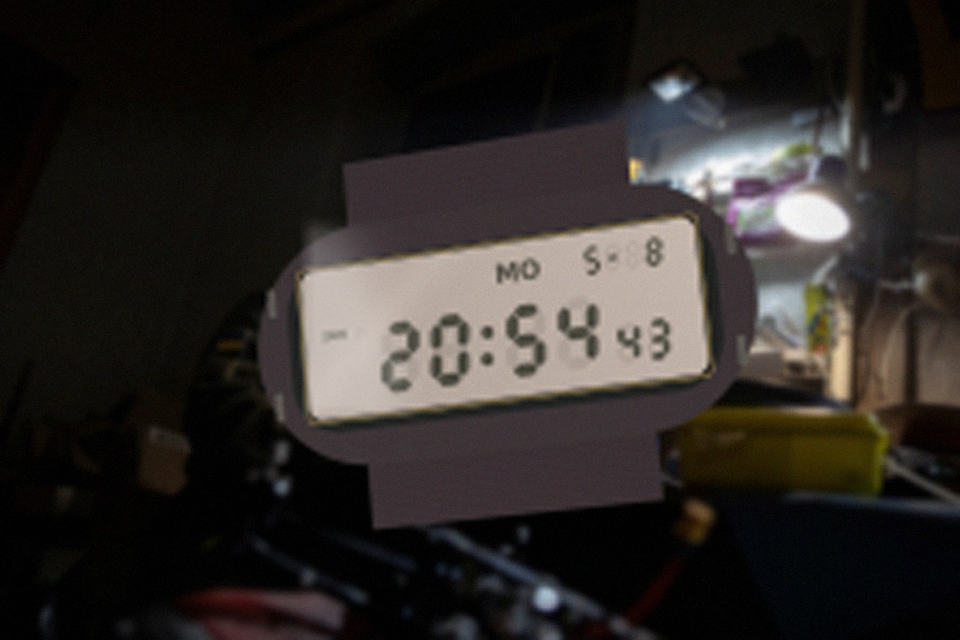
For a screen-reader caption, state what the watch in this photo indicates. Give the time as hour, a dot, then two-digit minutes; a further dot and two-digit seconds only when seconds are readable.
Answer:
20.54.43
